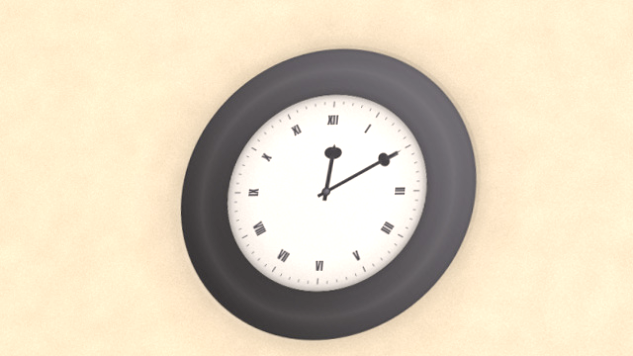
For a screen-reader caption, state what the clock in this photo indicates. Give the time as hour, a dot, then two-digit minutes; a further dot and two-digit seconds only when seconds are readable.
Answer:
12.10
